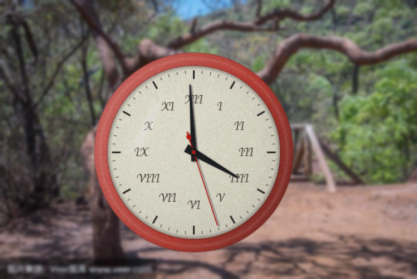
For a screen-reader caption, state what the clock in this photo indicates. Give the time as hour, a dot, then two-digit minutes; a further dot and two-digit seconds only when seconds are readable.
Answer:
3.59.27
